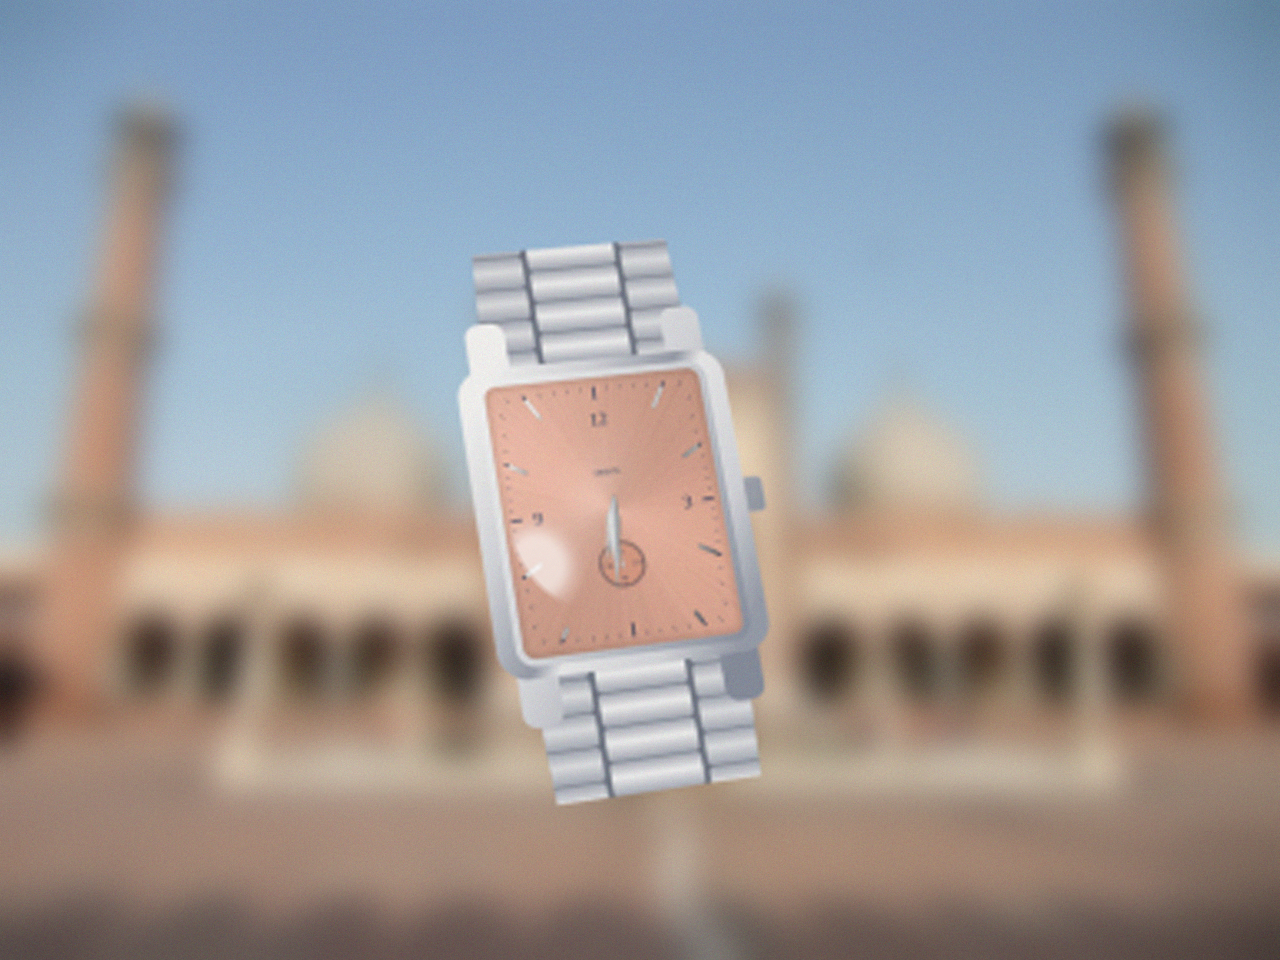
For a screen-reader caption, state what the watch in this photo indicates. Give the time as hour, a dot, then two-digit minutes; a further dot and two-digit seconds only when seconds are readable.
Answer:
6.31
